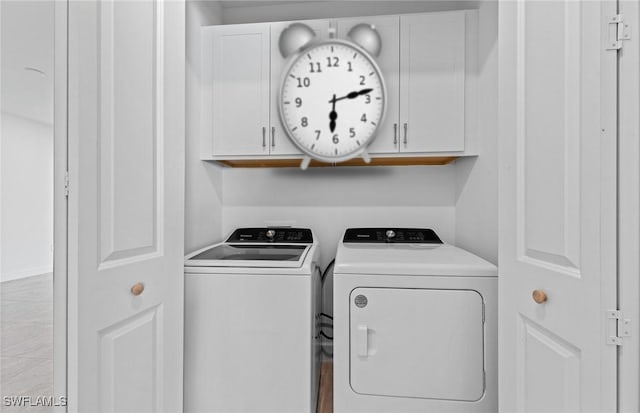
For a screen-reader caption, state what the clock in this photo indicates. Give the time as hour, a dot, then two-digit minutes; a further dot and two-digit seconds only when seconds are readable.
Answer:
6.13
